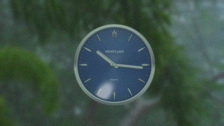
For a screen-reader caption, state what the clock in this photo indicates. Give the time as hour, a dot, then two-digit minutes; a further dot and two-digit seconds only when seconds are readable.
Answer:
10.16
